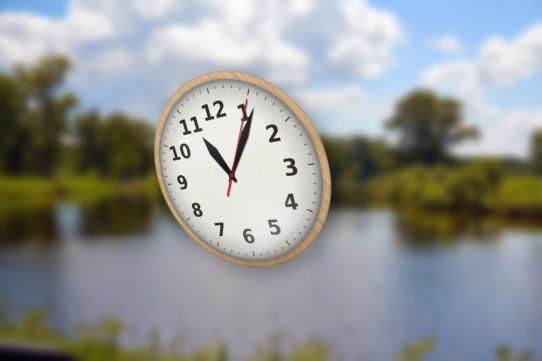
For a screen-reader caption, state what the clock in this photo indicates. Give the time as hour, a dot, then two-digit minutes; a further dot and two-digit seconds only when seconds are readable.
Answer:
11.06.05
